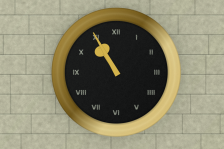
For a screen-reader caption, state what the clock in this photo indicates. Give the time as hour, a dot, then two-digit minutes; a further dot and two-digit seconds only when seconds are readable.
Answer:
10.55
